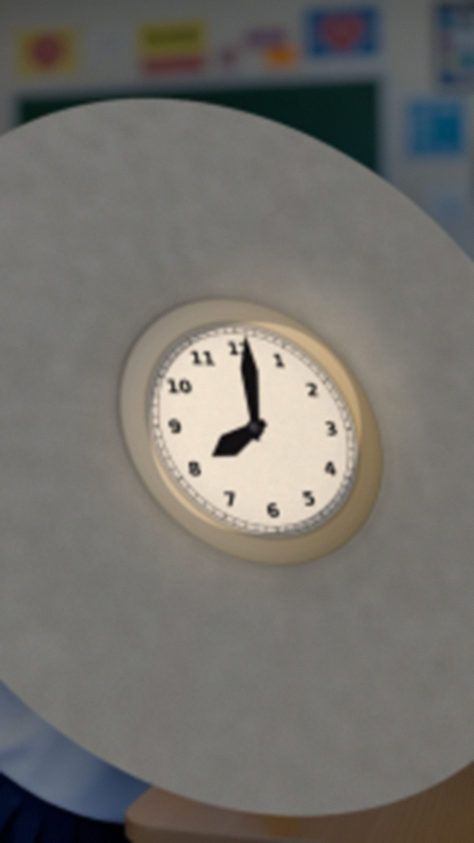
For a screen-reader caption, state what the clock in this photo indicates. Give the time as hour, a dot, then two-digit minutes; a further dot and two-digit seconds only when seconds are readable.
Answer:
8.01
